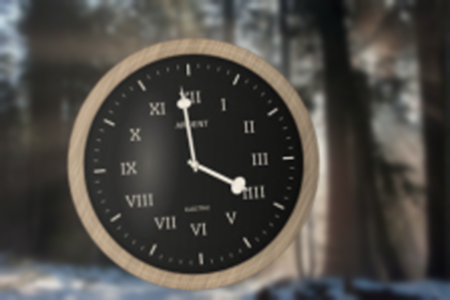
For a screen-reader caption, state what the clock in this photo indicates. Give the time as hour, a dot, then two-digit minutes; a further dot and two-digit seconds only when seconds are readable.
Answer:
3.59
